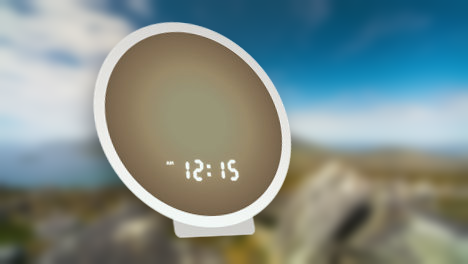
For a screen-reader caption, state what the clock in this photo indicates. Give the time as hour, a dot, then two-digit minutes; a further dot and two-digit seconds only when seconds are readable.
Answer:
12.15
